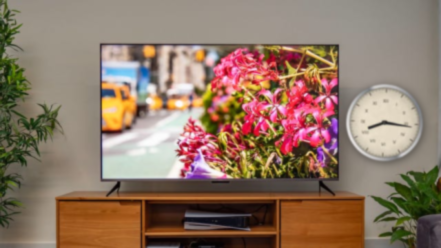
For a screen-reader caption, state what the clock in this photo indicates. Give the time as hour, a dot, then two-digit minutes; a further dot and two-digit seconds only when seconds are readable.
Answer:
8.16
